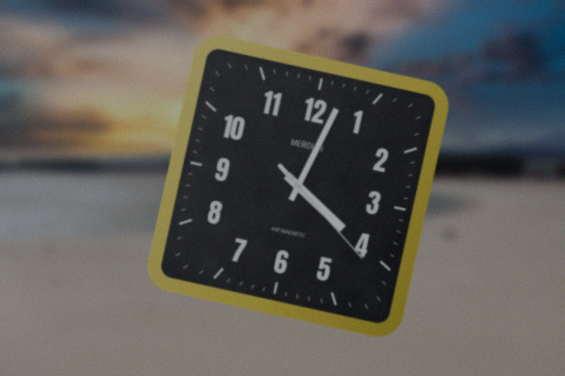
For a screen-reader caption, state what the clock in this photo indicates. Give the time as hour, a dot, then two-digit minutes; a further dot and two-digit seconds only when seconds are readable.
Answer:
4.02.21
